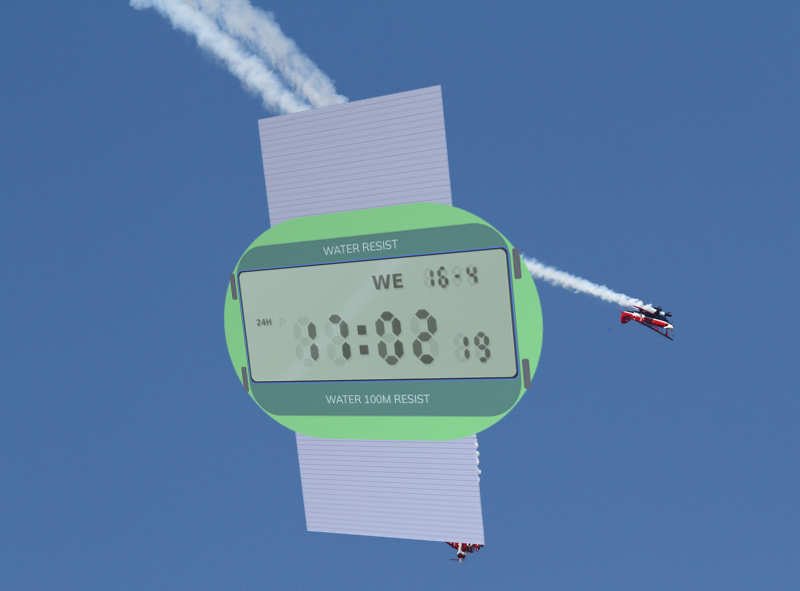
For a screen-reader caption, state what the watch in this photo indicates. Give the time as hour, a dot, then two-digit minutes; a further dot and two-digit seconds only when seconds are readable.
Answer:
17.02.19
